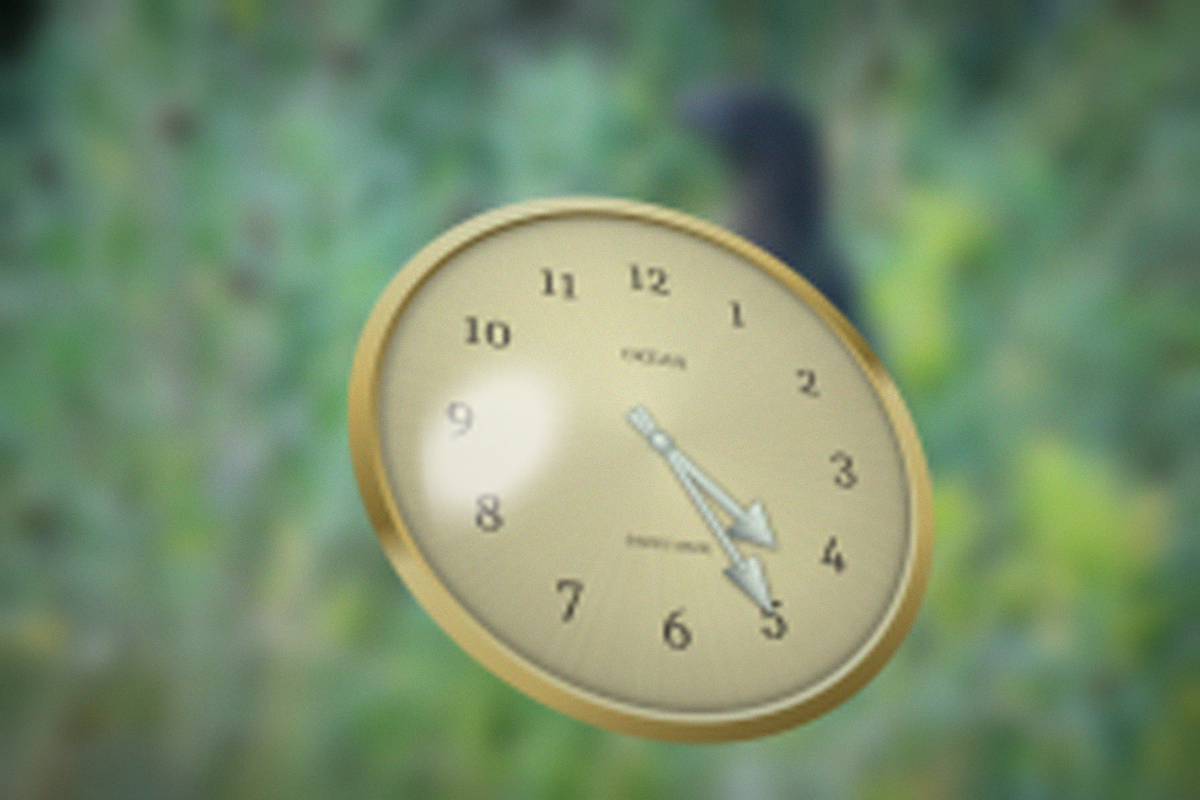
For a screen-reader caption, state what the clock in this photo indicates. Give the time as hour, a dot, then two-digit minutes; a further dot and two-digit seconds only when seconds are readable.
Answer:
4.25
